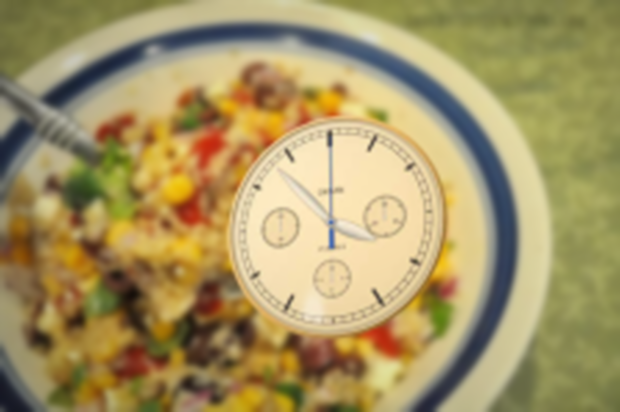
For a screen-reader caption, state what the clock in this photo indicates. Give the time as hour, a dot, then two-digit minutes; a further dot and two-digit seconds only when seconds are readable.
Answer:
3.53
